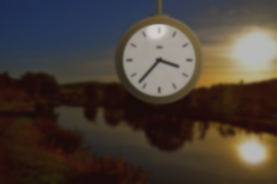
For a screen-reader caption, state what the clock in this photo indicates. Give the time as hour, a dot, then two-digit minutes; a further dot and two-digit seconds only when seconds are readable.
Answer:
3.37
